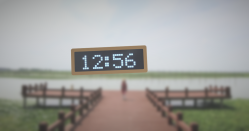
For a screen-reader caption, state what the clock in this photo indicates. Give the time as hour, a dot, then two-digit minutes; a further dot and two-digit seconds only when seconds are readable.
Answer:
12.56
